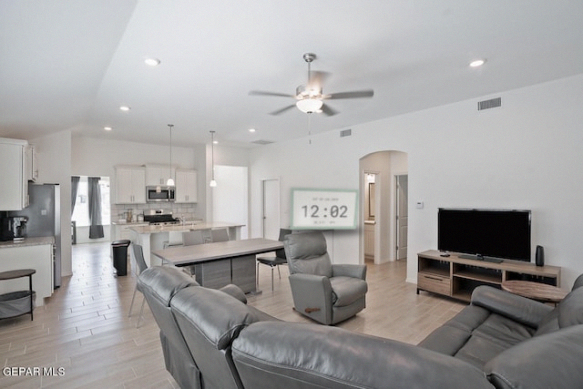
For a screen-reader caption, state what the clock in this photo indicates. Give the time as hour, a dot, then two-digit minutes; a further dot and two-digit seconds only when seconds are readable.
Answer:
12.02
